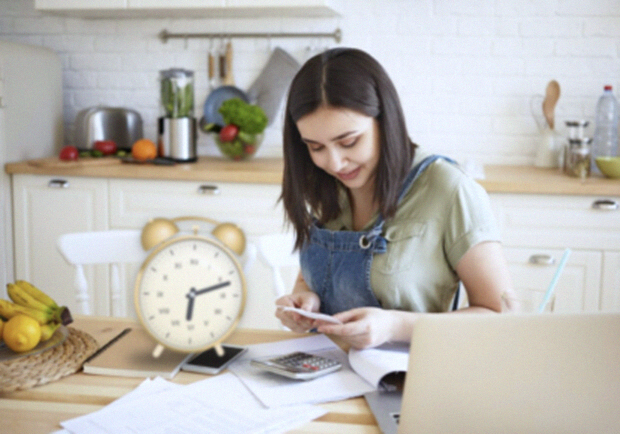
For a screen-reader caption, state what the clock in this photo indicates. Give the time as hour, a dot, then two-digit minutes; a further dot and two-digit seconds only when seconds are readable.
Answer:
6.12
